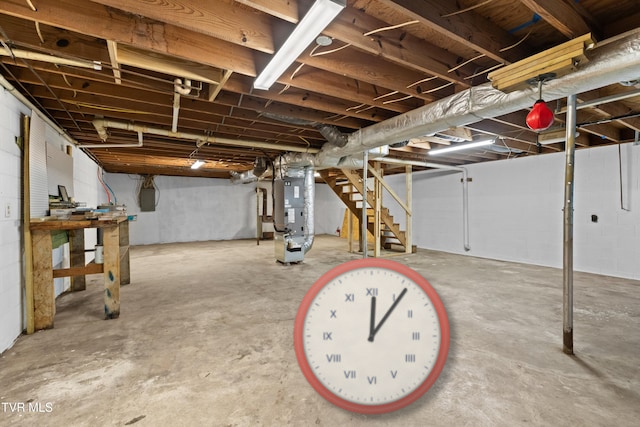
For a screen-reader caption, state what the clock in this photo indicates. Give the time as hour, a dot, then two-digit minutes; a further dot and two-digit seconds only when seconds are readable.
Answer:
12.06
